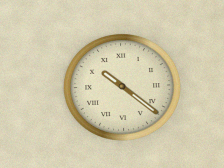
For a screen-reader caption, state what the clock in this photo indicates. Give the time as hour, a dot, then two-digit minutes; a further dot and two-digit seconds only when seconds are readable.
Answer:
10.22
